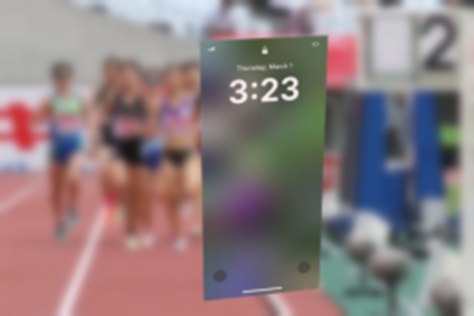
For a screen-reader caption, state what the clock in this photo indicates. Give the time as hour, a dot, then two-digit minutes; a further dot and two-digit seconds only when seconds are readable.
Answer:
3.23
